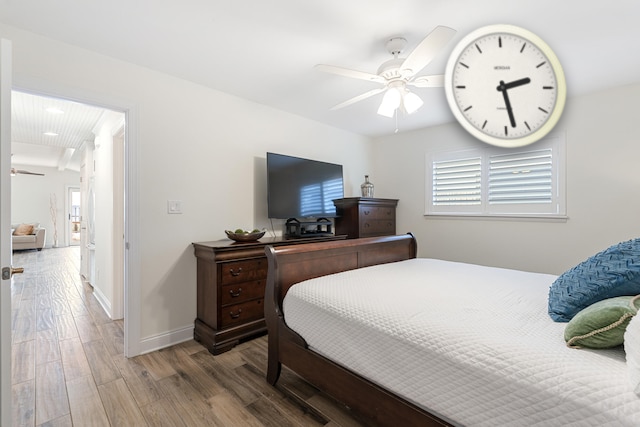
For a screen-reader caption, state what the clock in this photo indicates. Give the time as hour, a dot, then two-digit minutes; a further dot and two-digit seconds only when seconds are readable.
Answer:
2.28
